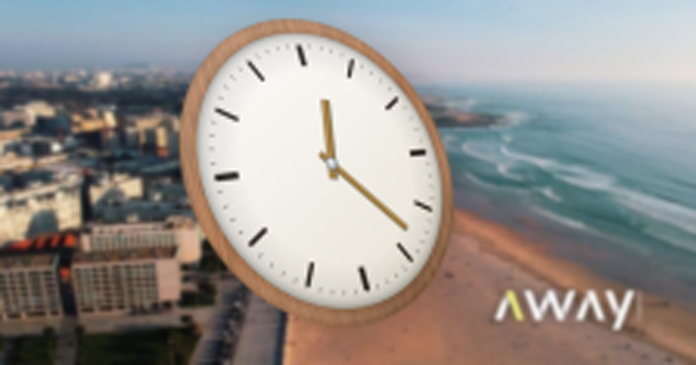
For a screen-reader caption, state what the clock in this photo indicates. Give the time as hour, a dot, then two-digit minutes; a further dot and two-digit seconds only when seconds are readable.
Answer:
12.23
